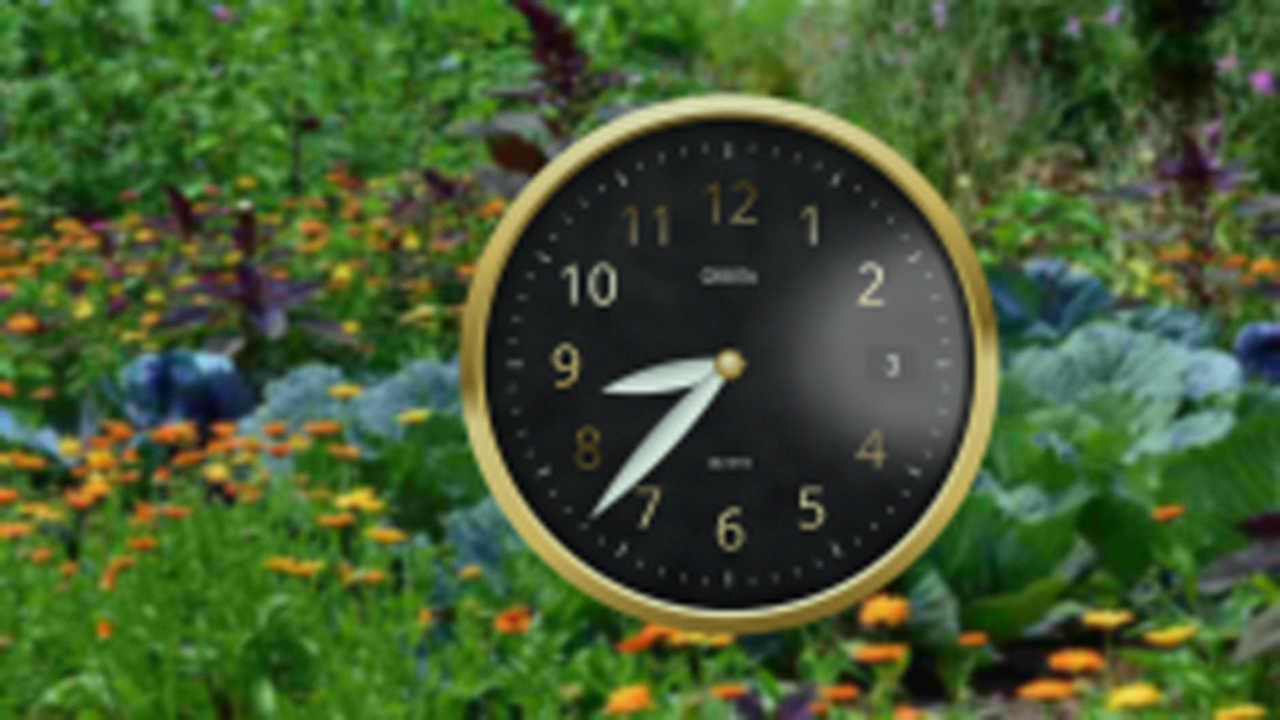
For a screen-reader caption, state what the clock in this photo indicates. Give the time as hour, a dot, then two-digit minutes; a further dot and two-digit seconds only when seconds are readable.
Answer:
8.37
